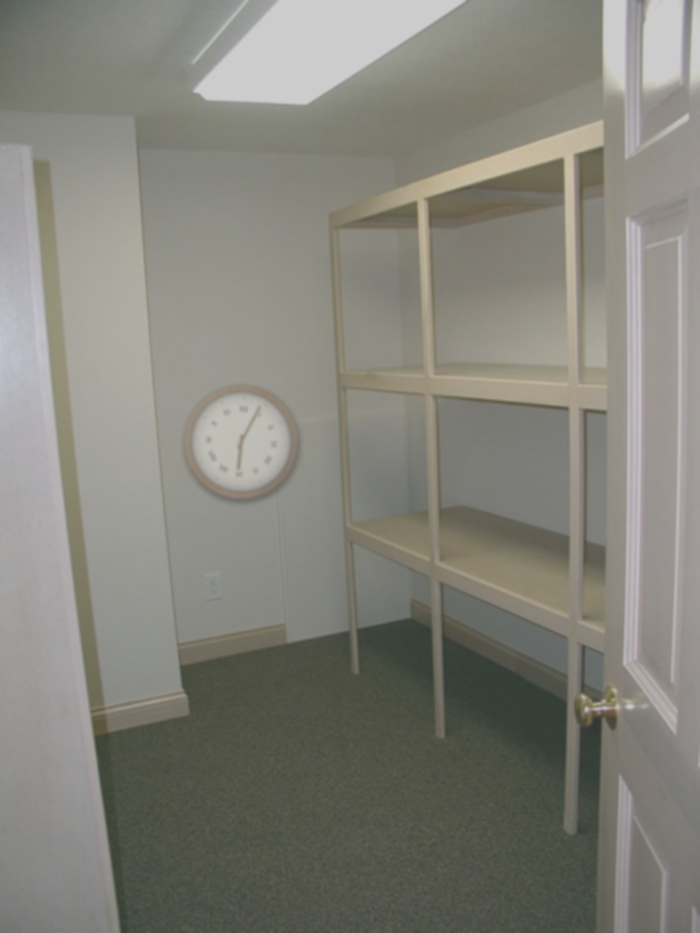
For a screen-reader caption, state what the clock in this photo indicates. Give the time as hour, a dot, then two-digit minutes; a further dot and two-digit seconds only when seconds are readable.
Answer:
6.04
